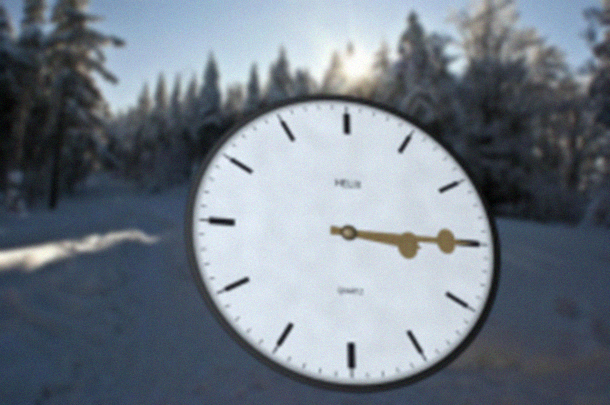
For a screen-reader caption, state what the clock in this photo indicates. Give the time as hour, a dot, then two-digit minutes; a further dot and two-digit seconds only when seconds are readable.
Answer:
3.15
